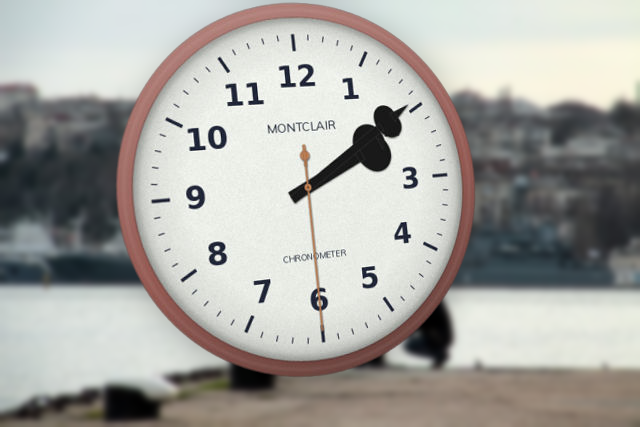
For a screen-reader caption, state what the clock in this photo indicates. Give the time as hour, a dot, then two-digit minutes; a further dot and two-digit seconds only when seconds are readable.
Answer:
2.09.30
